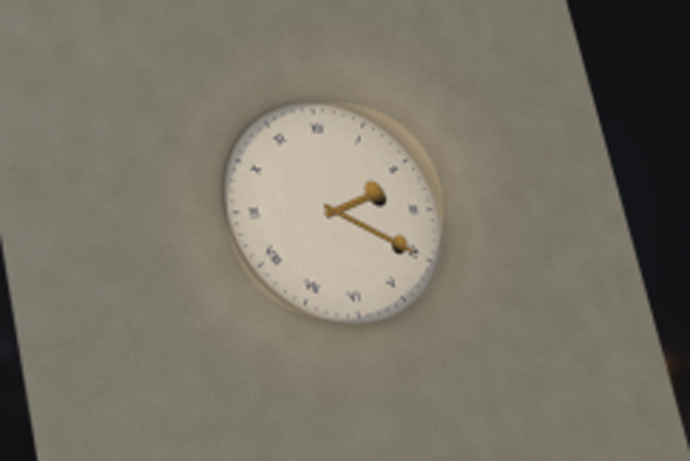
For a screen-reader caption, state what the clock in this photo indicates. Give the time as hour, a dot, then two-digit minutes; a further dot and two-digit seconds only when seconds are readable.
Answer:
2.20
